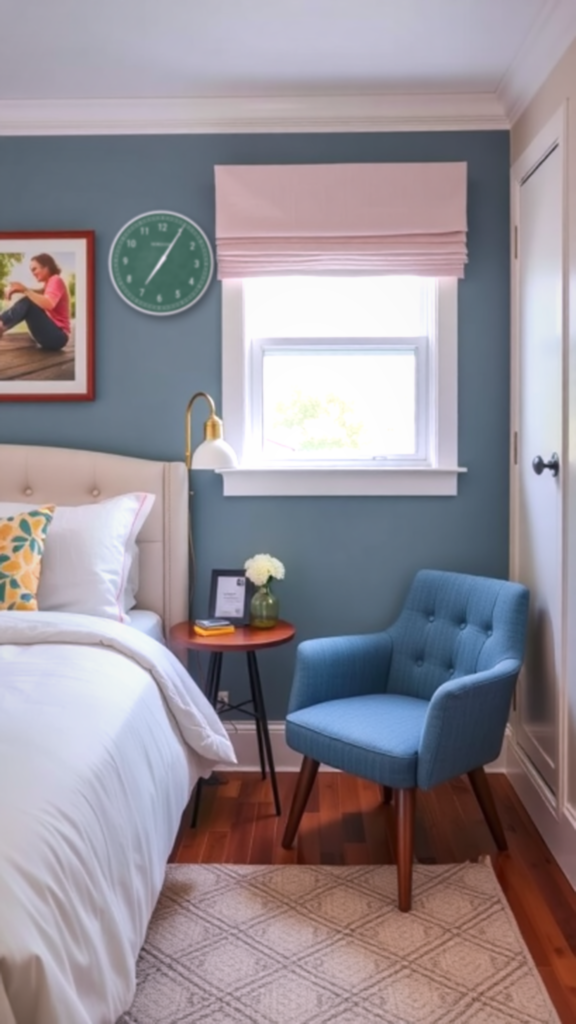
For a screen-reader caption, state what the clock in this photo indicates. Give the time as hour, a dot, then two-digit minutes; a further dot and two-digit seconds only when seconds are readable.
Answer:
7.05
